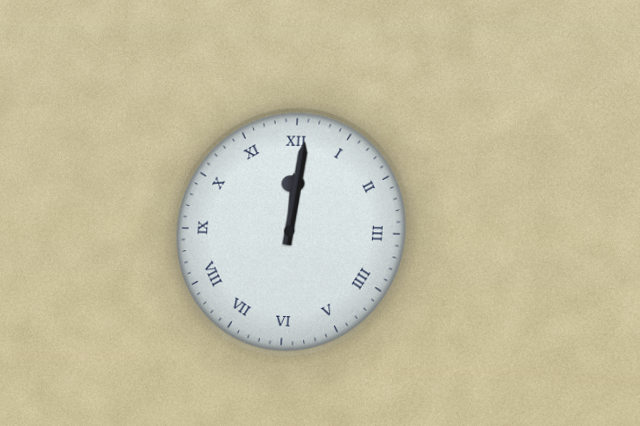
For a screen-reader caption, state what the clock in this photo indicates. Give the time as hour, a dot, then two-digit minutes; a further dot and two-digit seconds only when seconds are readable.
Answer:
12.01
